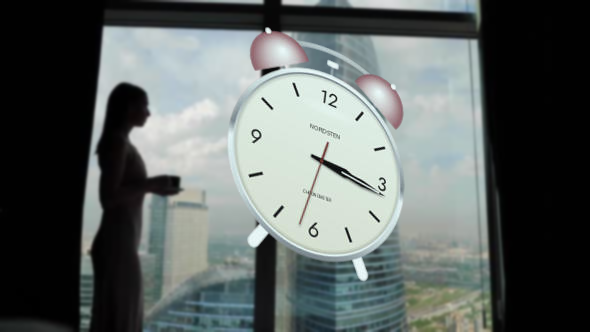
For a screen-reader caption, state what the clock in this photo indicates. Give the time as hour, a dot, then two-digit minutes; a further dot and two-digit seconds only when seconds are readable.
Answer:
3.16.32
